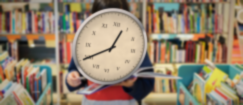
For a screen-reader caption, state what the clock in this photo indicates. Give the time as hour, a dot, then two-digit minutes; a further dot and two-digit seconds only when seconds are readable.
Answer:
12.40
